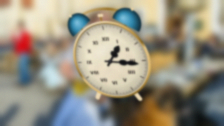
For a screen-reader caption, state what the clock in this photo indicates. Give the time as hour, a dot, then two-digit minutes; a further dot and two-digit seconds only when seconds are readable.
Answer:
1.16
